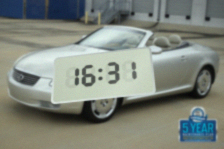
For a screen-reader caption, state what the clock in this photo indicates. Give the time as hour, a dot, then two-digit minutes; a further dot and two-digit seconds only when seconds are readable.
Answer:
16.31
